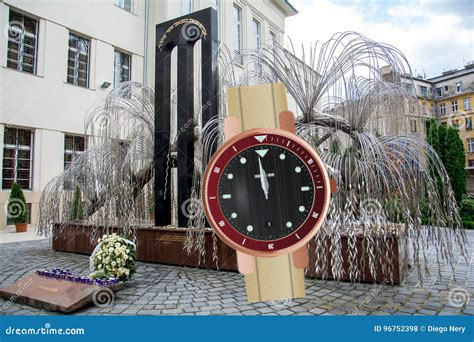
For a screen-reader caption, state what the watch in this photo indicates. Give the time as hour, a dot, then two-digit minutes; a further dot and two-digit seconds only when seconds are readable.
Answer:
11.59
